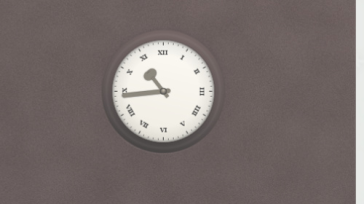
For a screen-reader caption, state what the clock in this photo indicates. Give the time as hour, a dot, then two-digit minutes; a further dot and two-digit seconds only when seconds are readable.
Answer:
10.44
